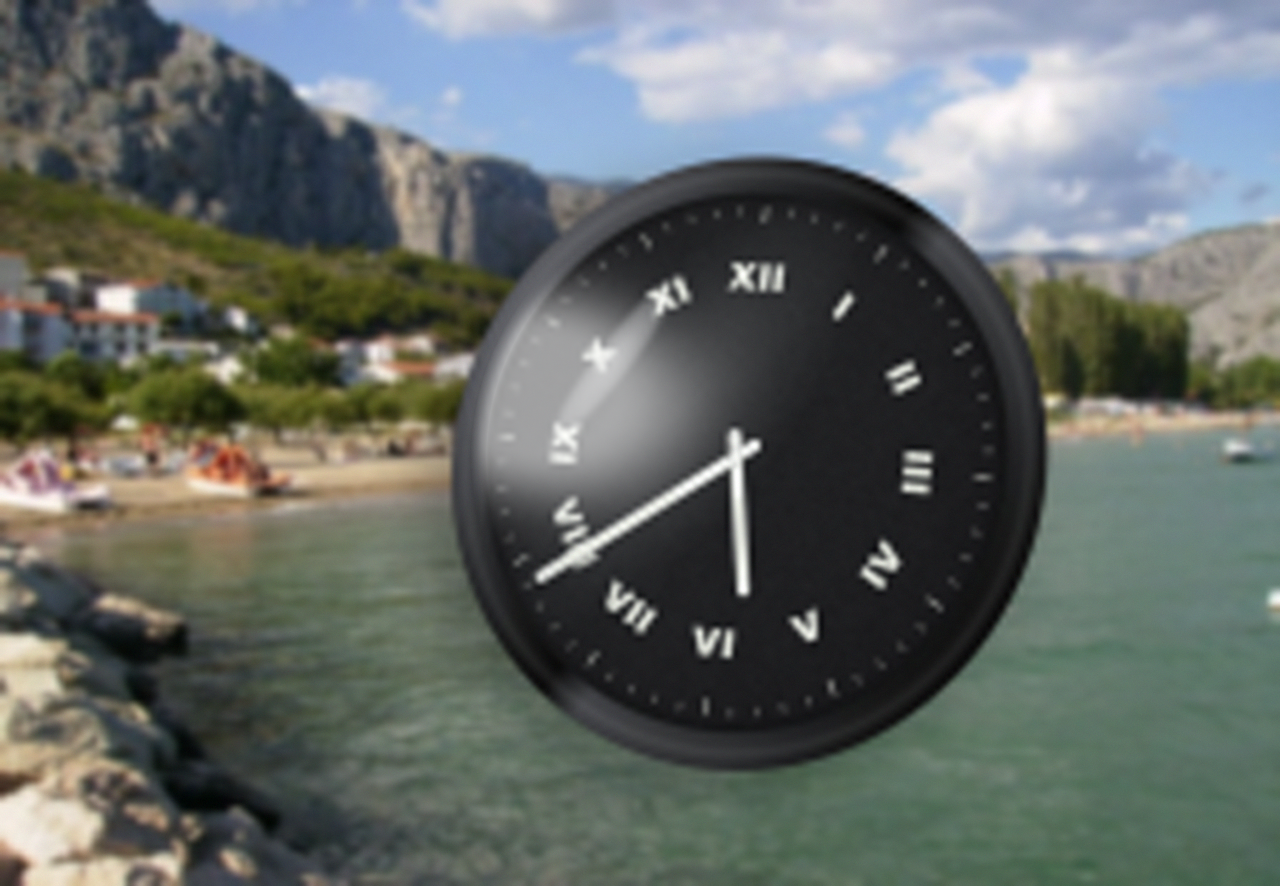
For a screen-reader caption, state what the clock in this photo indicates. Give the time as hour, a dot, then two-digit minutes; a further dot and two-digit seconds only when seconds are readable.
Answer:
5.39
